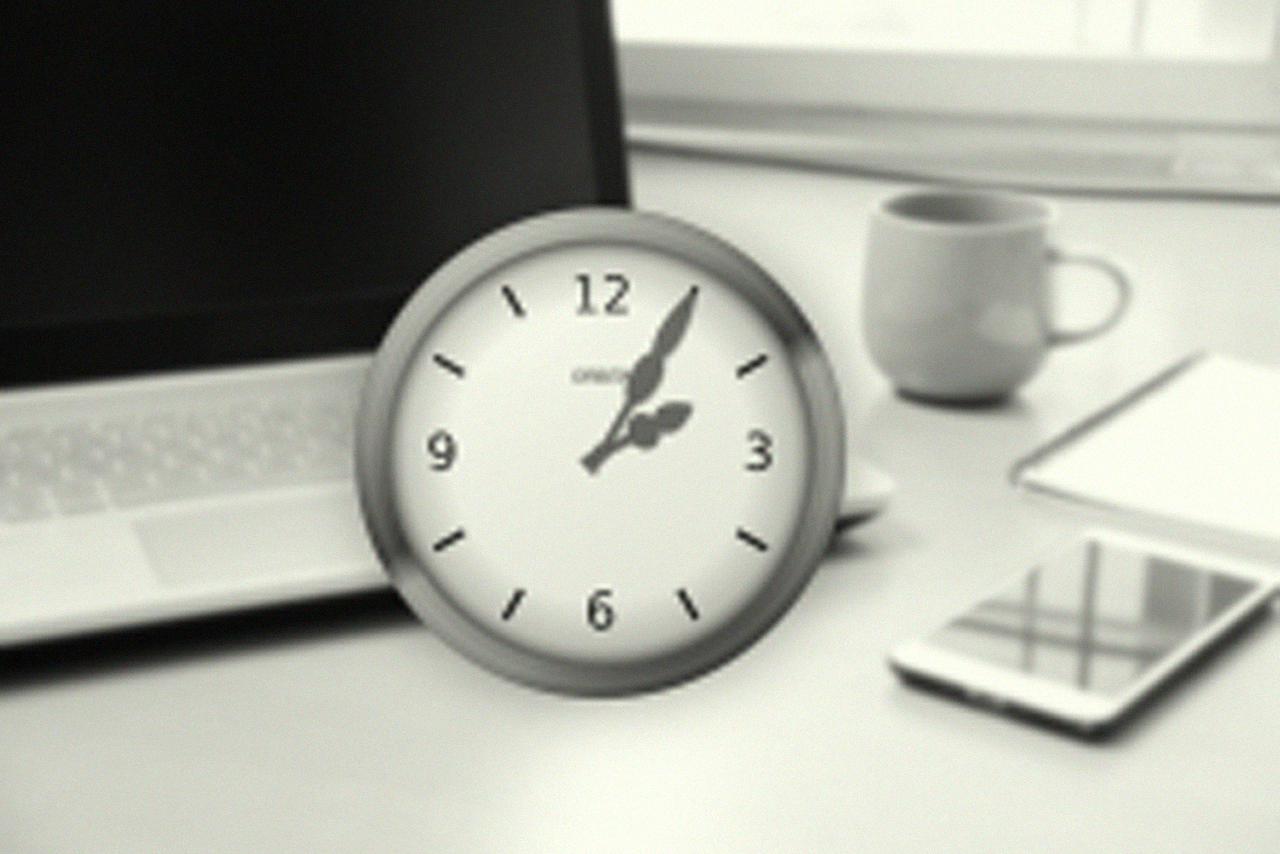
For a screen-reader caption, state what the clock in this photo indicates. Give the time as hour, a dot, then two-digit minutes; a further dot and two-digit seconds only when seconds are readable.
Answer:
2.05
